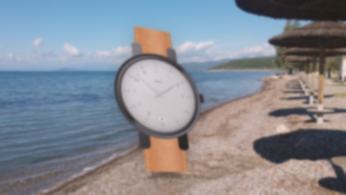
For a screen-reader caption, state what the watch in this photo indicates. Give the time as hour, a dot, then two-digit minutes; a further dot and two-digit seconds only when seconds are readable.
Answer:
1.52
